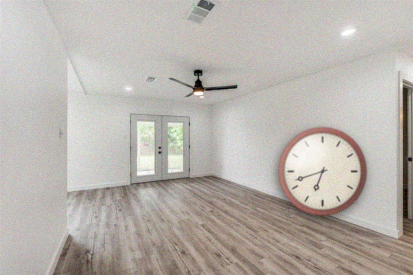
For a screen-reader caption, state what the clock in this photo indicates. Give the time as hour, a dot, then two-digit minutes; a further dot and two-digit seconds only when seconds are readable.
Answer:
6.42
